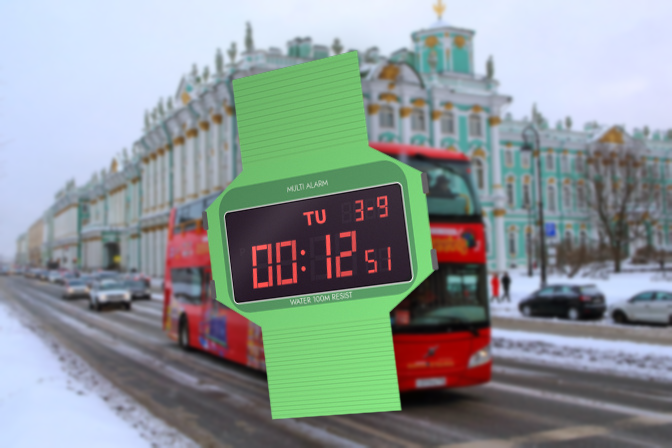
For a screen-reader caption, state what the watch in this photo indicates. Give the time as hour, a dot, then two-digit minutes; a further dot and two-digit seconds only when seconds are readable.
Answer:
0.12.51
